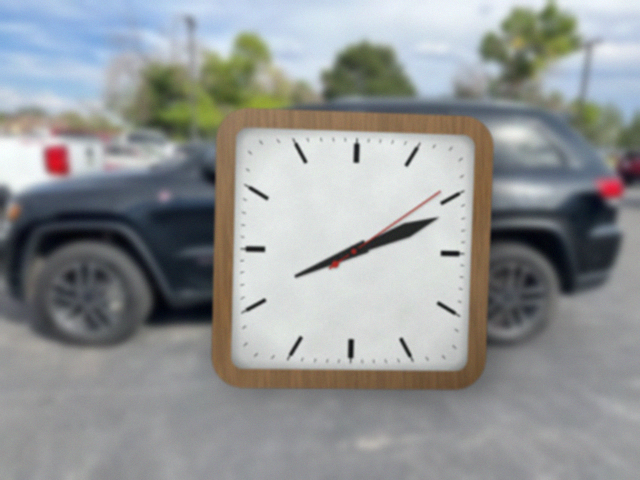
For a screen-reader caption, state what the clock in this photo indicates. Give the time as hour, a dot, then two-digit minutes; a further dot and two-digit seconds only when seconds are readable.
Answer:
8.11.09
